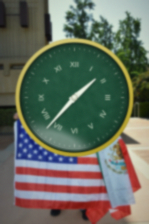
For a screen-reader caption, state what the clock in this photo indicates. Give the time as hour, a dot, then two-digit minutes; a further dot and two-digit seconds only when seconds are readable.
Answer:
1.37
